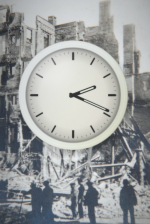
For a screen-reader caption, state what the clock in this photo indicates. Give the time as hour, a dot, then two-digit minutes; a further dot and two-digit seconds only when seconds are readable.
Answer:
2.19
